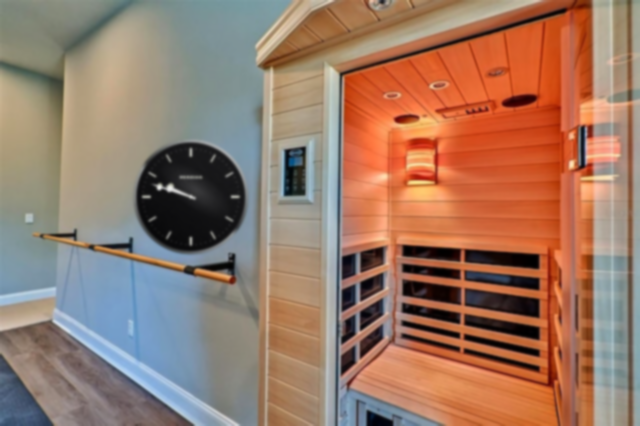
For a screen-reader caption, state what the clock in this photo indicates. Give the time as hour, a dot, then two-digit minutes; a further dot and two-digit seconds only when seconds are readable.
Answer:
9.48
